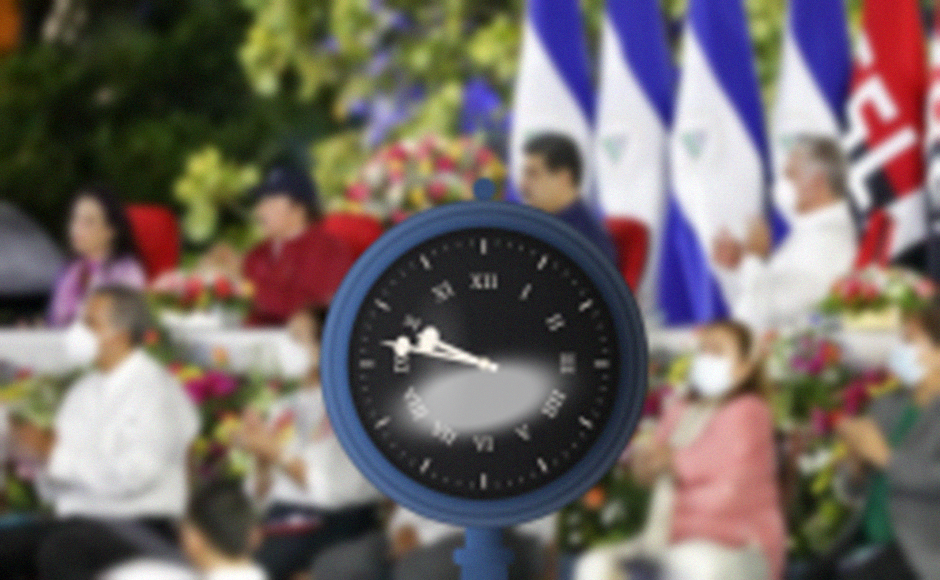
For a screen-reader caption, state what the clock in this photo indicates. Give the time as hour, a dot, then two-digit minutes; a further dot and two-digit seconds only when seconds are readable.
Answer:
9.47
